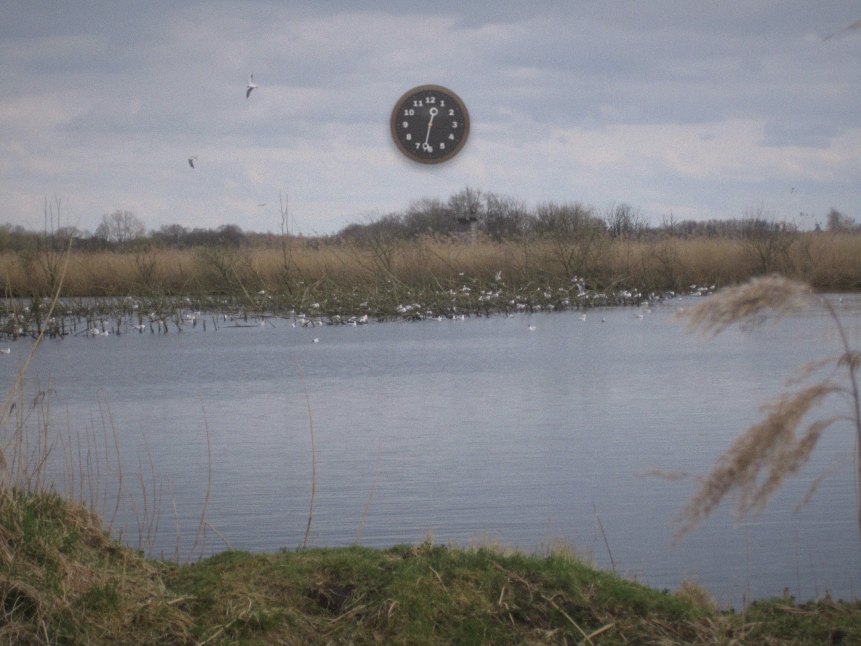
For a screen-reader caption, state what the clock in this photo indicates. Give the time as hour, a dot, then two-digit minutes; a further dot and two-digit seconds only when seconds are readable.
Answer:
12.32
